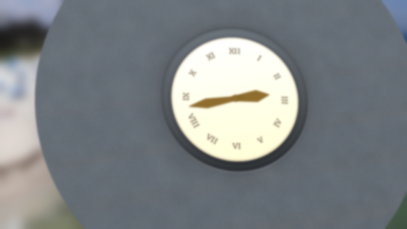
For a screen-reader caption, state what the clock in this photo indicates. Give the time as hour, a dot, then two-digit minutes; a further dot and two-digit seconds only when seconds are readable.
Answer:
2.43
